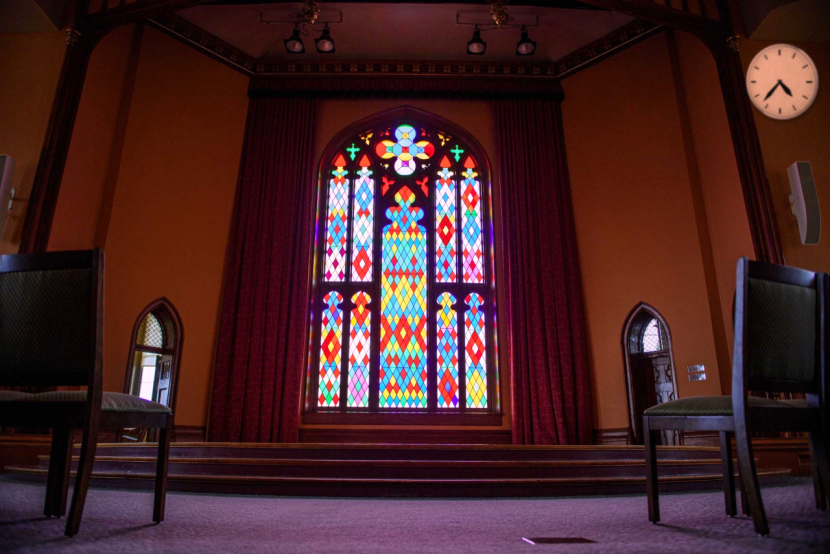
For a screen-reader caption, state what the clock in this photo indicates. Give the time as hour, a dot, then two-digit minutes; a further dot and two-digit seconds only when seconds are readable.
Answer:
4.37
